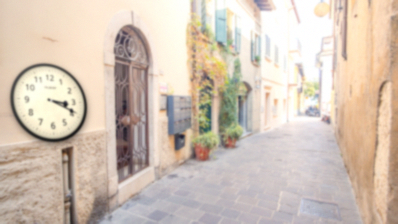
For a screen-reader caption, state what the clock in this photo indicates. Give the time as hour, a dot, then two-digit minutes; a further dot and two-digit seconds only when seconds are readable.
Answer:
3.19
